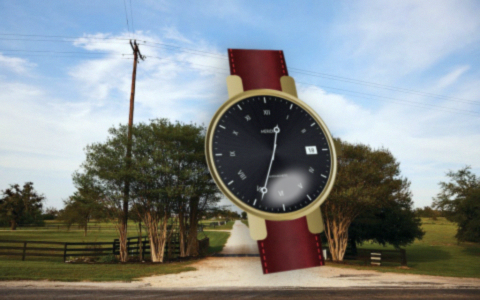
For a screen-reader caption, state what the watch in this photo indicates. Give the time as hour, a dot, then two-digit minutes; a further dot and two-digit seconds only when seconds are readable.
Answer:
12.34
